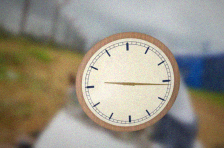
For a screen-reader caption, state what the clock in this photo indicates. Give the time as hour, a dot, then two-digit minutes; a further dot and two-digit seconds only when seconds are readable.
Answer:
9.16
